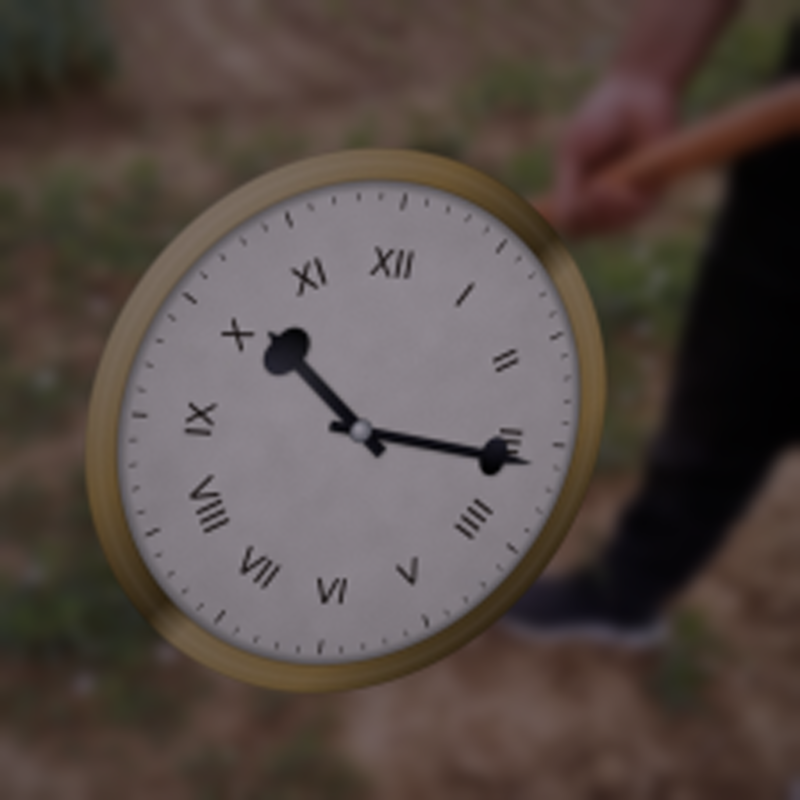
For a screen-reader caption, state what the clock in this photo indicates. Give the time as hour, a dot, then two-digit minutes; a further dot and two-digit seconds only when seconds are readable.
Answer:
10.16
